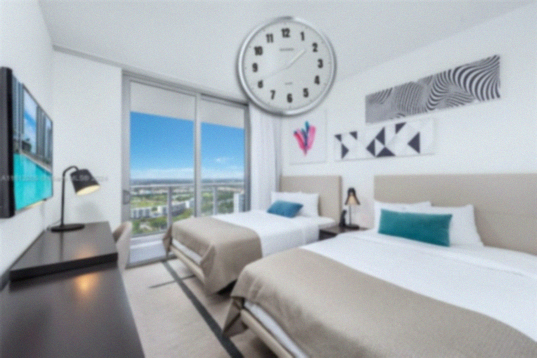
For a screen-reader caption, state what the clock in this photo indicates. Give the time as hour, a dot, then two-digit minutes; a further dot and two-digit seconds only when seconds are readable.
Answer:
1.41
